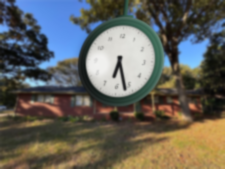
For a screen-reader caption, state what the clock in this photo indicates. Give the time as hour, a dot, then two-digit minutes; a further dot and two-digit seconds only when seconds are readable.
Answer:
6.27
